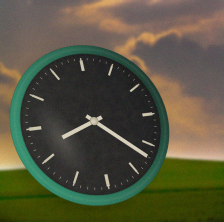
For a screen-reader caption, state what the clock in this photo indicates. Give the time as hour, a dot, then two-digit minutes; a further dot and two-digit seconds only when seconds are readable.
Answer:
8.22
